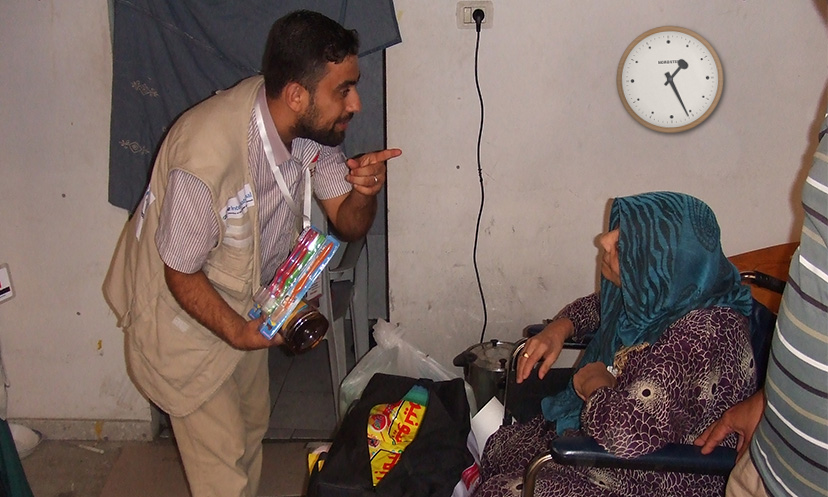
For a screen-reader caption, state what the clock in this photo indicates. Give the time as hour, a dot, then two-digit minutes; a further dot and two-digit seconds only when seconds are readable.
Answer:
1.26
